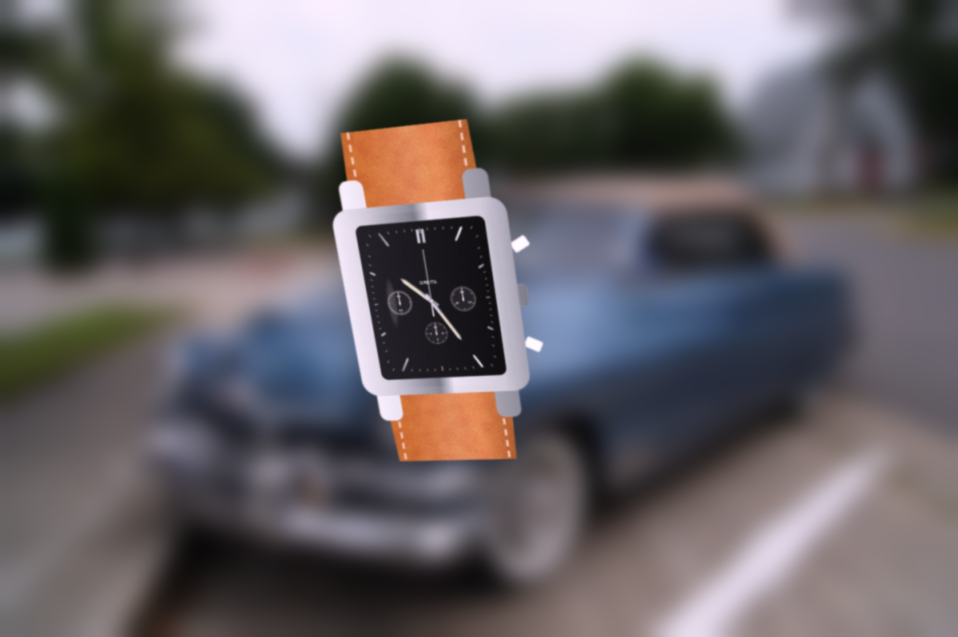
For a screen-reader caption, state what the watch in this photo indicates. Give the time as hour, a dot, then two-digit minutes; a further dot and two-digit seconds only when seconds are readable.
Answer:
10.25
